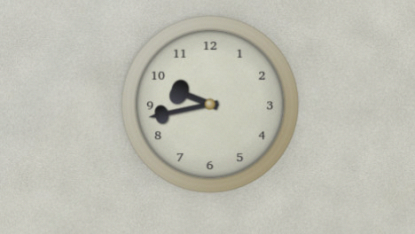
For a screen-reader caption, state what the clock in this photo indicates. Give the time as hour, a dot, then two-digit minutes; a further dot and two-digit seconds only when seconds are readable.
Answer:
9.43
